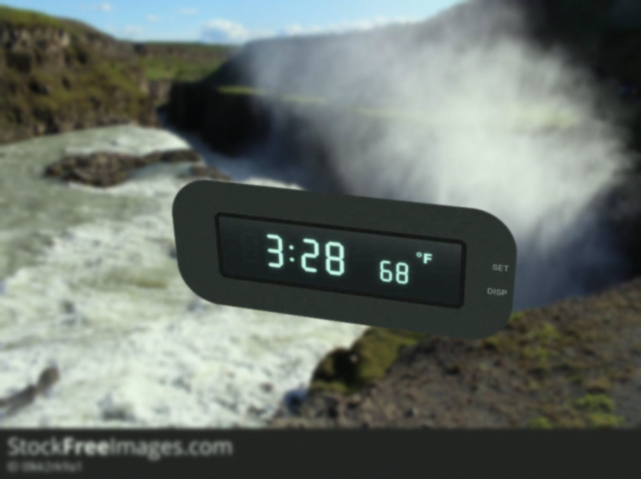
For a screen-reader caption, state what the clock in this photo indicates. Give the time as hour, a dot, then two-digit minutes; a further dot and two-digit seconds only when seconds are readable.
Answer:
3.28
